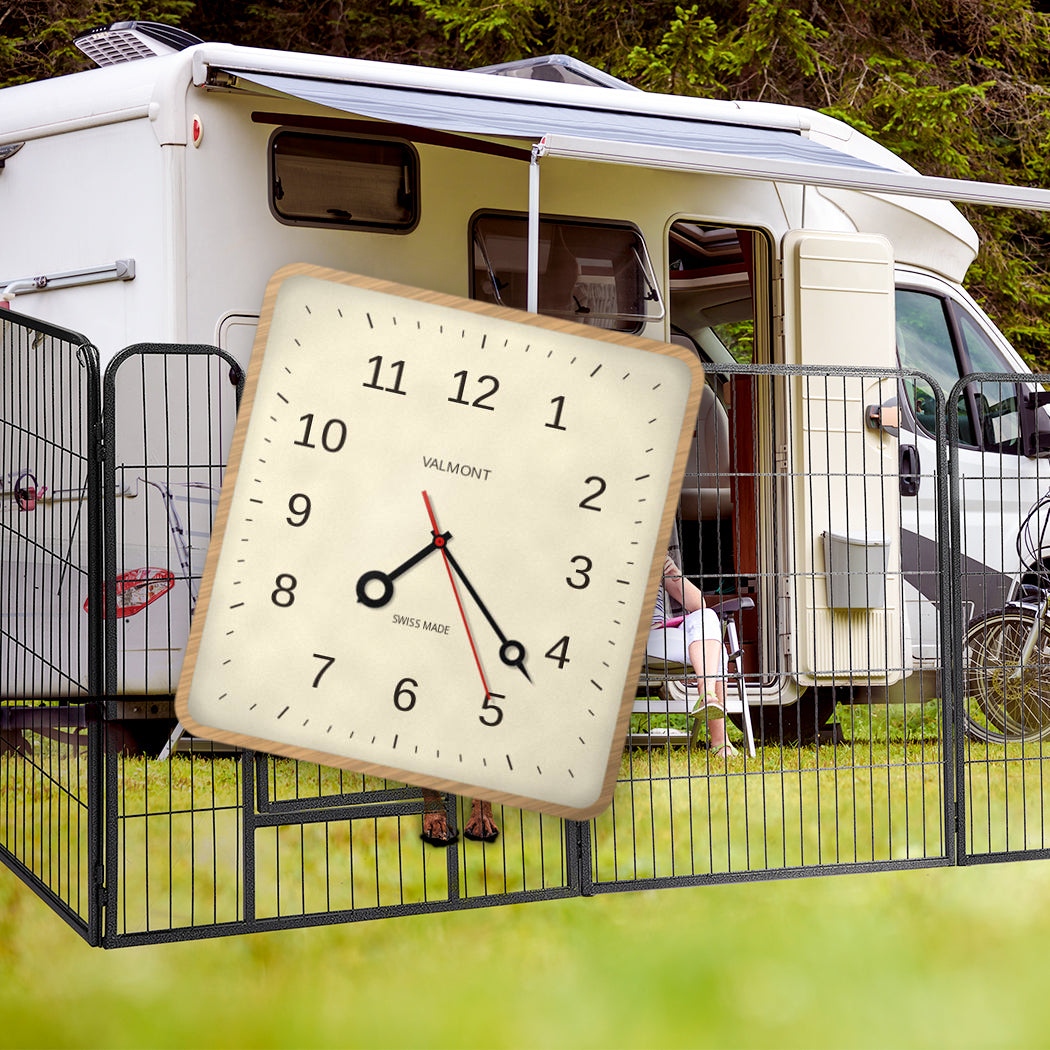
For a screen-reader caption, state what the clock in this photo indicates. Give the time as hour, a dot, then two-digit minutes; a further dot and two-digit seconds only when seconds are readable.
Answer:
7.22.25
